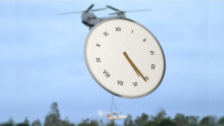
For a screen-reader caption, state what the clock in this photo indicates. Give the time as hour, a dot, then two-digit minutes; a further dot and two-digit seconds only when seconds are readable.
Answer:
5.26
